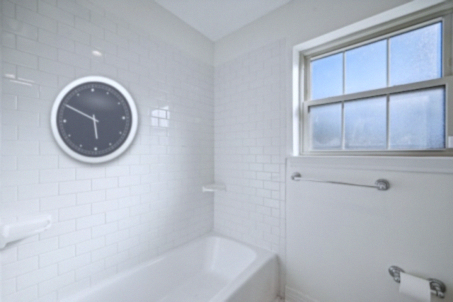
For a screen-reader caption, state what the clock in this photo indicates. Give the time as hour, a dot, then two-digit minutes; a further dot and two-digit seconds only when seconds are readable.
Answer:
5.50
